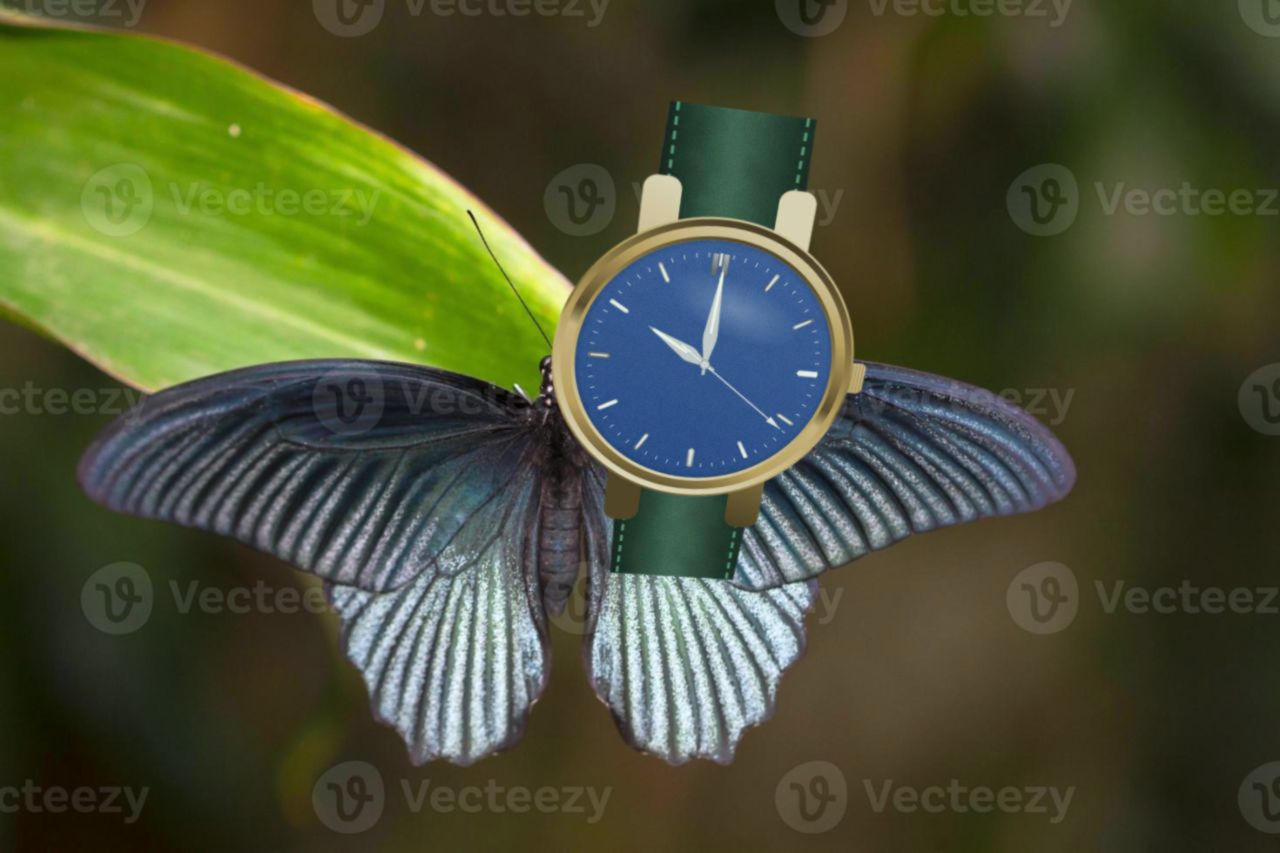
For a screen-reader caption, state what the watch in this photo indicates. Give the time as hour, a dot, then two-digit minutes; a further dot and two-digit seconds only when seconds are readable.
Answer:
10.00.21
